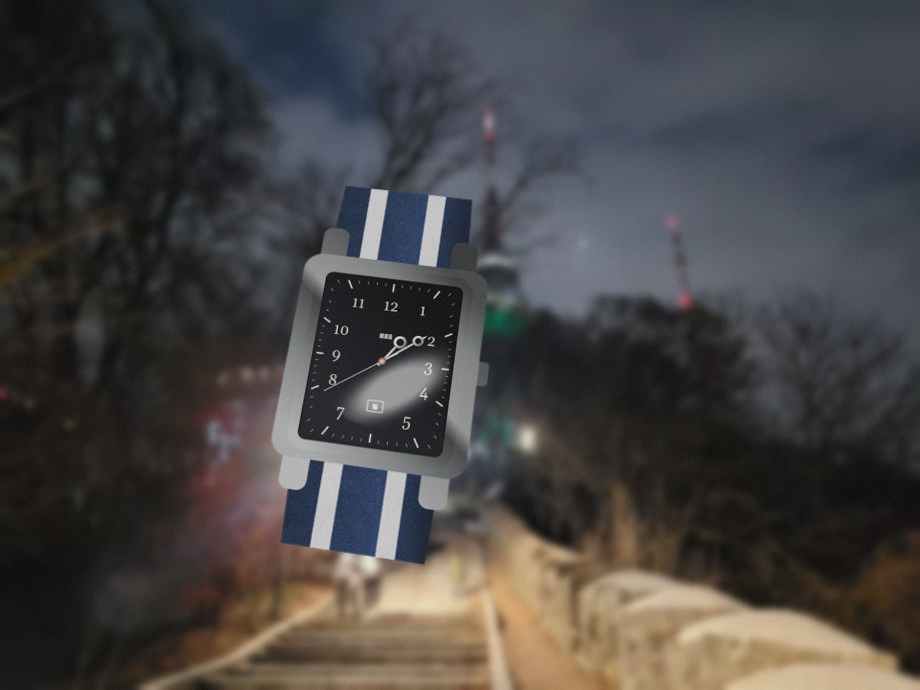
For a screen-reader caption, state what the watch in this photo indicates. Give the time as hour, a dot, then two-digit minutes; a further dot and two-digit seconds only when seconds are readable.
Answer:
1.08.39
